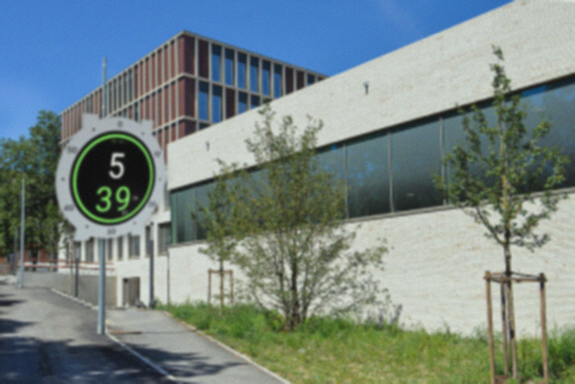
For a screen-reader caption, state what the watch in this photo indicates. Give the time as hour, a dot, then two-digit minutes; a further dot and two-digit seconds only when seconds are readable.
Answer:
5.39
